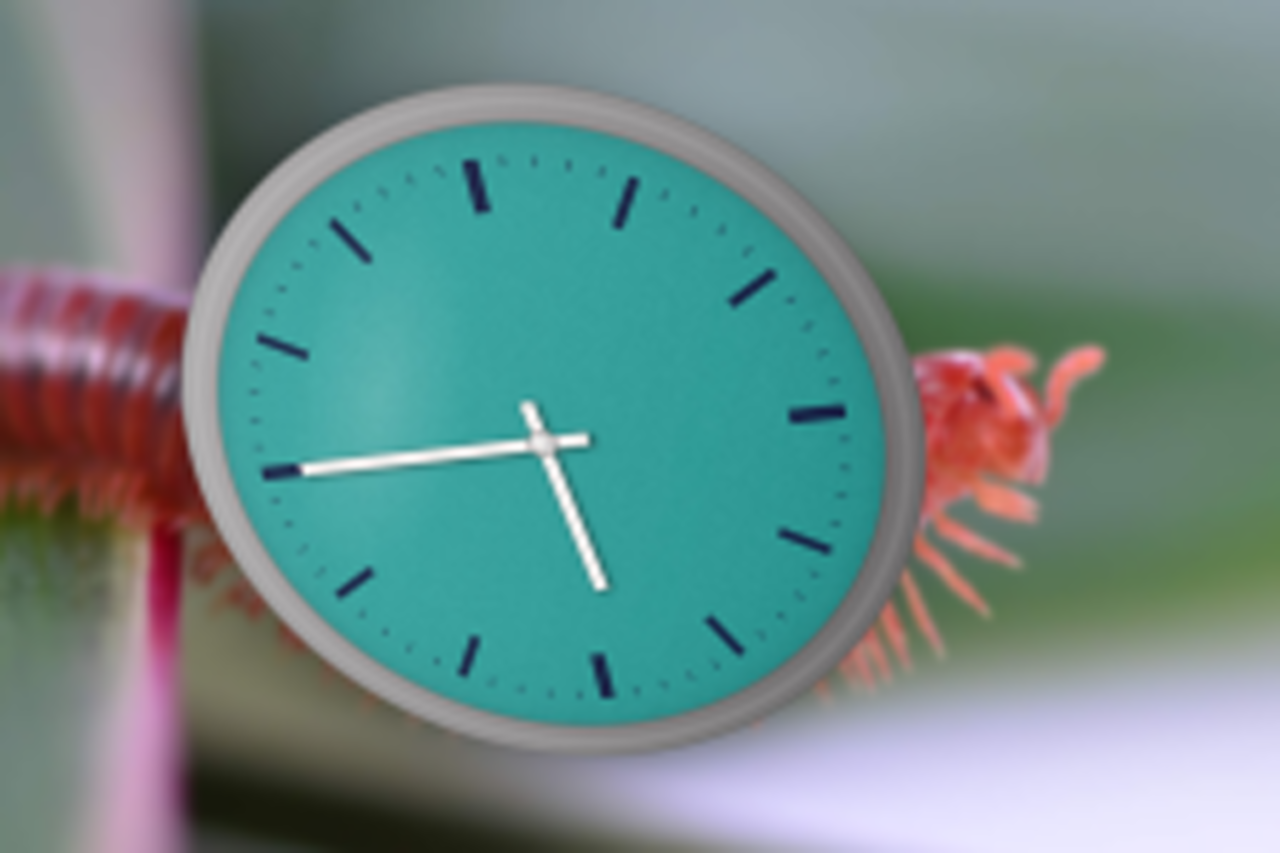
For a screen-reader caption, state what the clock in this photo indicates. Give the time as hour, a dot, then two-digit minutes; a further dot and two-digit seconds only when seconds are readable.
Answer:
5.45
